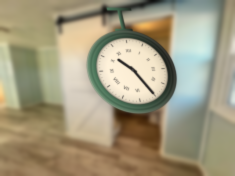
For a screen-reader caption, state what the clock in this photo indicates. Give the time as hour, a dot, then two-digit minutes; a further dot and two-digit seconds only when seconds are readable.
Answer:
10.25
